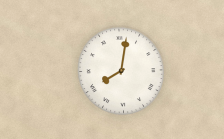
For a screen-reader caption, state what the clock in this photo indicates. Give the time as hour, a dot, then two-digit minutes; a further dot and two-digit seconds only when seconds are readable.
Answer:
8.02
